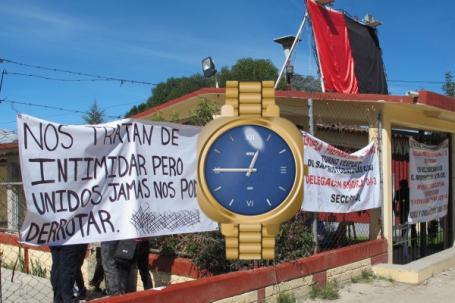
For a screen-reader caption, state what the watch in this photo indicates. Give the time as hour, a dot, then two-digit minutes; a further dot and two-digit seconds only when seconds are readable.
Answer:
12.45
